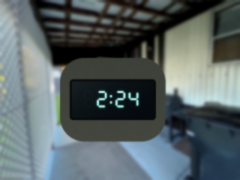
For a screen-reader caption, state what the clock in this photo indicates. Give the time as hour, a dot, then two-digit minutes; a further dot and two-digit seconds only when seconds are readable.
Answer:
2.24
